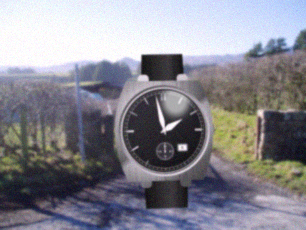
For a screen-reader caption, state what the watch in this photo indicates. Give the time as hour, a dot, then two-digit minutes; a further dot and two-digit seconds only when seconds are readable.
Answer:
1.58
